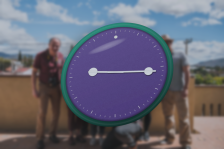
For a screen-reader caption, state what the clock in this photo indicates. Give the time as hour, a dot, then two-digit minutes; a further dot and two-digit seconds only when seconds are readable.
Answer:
9.16
